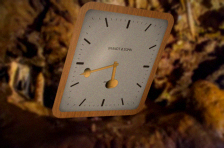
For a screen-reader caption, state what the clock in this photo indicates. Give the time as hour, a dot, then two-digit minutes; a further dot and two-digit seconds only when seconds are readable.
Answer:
5.42
